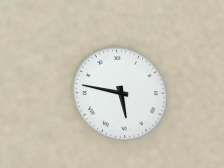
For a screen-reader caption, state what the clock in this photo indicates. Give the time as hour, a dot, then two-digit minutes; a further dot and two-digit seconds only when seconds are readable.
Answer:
5.47
